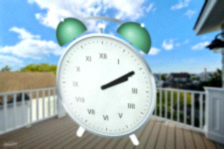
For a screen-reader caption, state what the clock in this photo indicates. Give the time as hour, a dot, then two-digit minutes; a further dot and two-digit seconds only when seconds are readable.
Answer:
2.10
